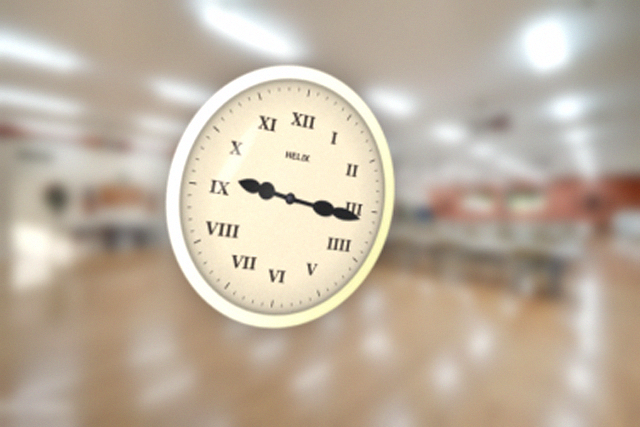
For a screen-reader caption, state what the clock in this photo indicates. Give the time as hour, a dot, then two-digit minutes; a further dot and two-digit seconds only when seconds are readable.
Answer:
9.16
